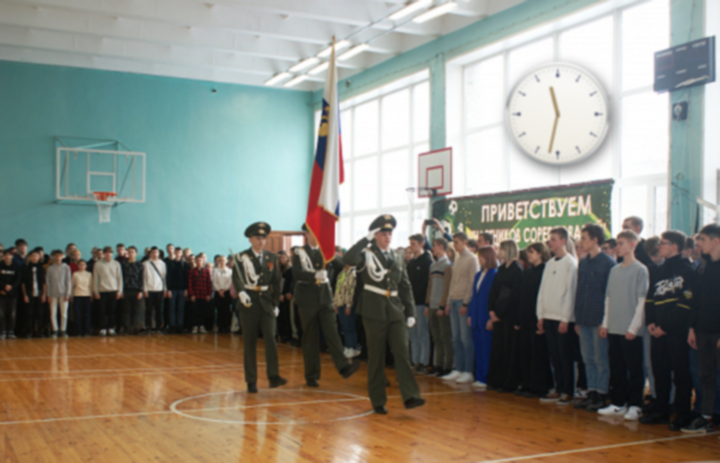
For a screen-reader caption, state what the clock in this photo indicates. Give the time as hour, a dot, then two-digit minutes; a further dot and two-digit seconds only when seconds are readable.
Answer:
11.32
